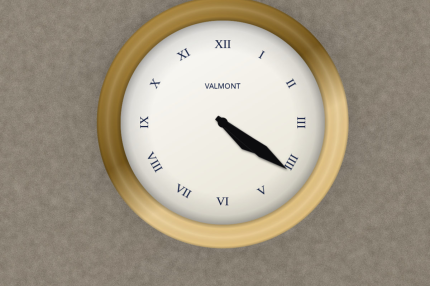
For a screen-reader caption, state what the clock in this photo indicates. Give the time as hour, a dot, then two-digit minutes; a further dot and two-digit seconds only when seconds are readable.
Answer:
4.21
